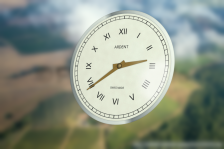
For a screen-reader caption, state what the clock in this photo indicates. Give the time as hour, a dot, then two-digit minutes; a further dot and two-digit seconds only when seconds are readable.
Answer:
2.39
